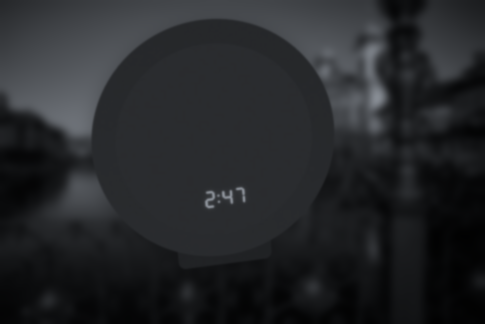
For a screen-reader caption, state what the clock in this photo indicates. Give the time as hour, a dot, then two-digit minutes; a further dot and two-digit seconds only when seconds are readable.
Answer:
2.47
